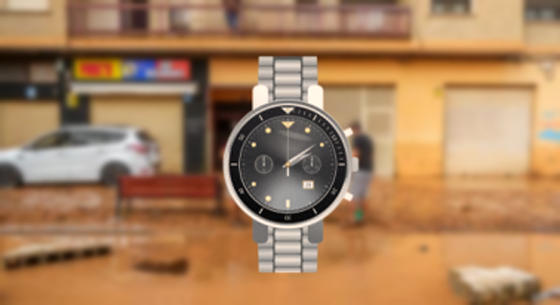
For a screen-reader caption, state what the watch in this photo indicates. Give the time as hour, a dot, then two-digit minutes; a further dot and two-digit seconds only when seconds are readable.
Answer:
2.09
